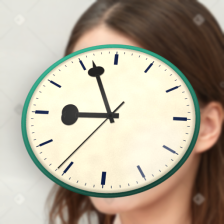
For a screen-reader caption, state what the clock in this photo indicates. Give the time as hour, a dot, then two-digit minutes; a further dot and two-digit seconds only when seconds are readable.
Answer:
8.56.36
